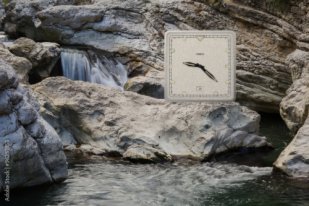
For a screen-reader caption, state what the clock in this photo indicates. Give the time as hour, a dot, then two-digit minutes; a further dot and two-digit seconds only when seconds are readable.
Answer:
9.22
